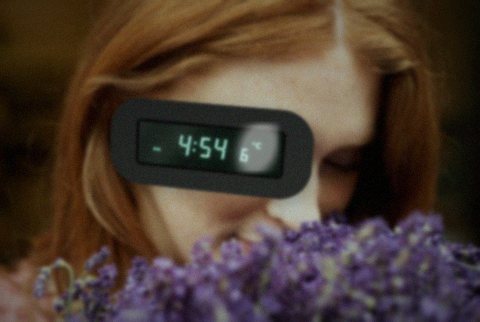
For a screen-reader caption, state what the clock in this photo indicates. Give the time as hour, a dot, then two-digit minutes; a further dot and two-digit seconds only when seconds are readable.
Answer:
4.54
